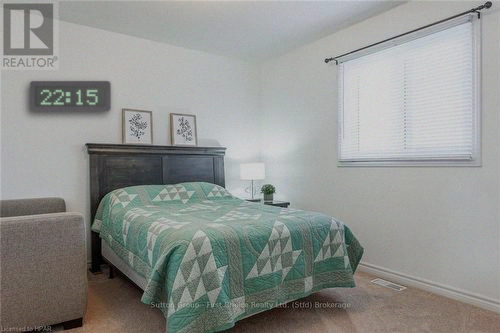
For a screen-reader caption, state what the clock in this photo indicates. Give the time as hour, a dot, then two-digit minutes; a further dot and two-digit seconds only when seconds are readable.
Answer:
22.15
